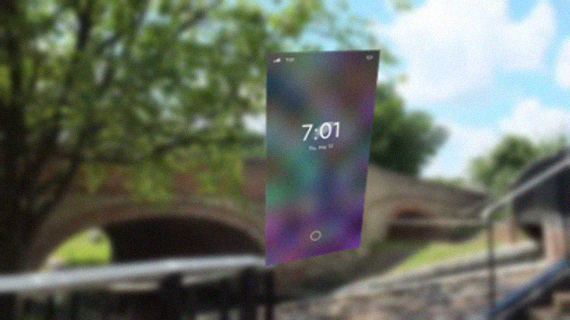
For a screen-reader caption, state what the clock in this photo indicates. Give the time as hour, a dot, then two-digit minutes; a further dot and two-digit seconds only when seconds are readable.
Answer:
7.01
